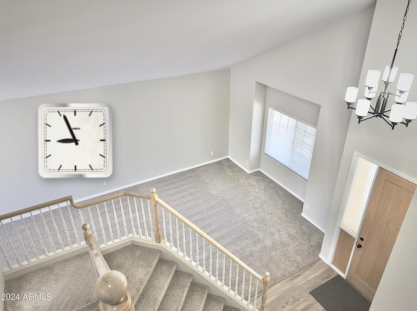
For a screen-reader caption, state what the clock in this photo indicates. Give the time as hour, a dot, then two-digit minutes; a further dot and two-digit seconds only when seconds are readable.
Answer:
8.56
